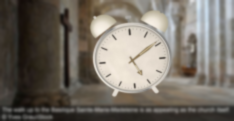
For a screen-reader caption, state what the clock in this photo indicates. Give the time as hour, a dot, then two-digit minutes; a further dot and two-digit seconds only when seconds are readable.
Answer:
5.09
